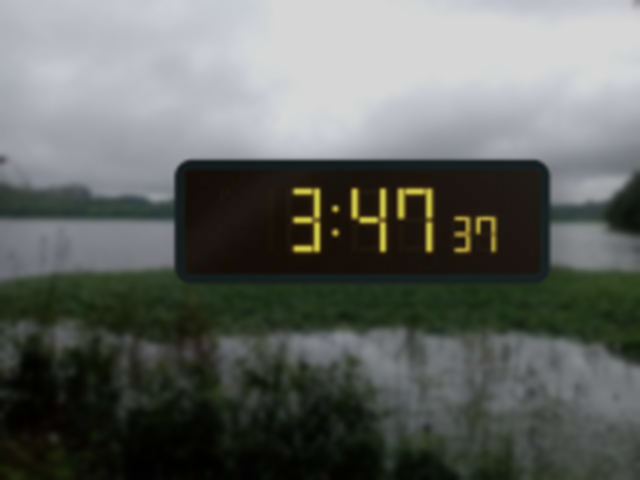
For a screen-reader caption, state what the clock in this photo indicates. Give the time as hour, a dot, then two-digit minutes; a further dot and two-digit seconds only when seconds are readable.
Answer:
3.47.37
